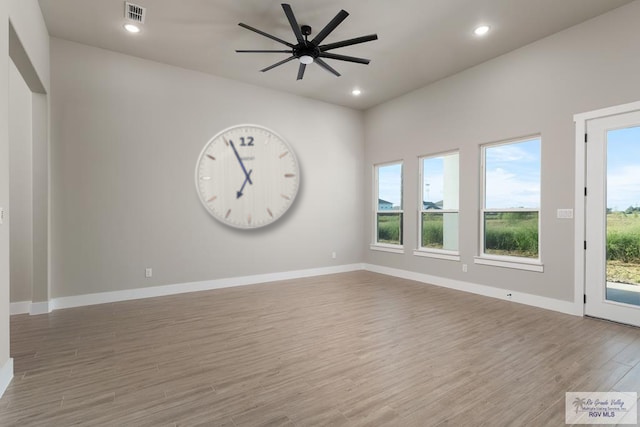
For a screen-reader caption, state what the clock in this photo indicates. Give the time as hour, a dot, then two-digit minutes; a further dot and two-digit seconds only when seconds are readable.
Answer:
6.56
